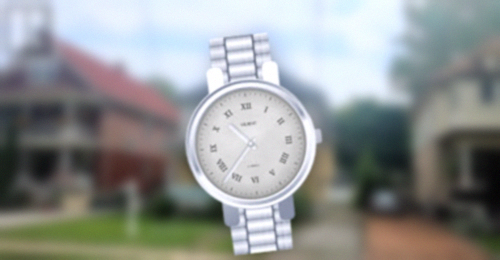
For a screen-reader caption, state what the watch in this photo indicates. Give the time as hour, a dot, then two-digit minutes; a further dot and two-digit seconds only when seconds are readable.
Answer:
10.37
